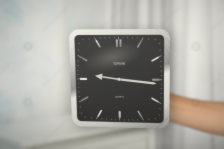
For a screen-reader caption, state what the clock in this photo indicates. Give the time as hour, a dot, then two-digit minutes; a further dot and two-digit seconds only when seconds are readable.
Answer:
9.16
